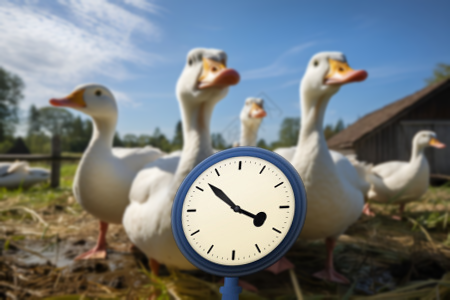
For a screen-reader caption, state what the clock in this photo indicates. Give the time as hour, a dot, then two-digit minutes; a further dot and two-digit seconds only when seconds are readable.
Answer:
3.52
